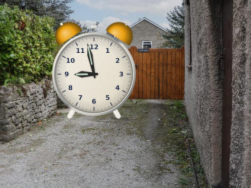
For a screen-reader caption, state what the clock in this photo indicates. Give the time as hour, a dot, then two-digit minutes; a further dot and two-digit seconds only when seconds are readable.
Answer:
8.58
